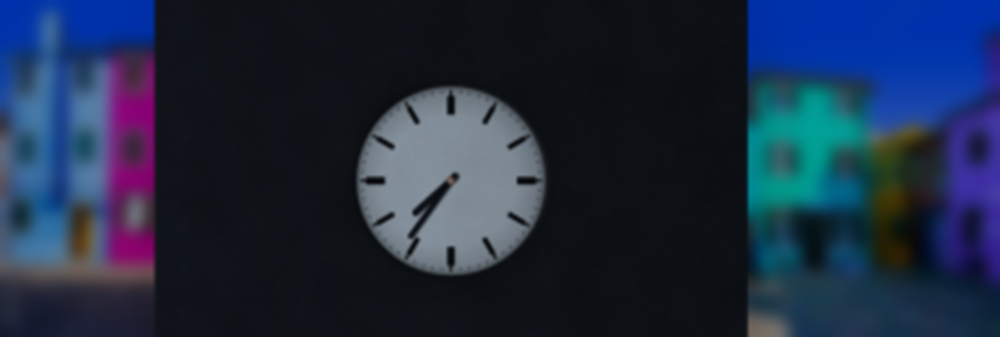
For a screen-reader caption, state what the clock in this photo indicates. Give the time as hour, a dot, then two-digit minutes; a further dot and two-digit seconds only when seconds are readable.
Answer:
7.36
